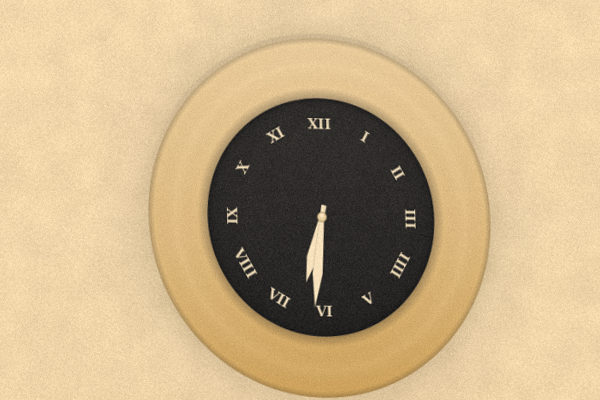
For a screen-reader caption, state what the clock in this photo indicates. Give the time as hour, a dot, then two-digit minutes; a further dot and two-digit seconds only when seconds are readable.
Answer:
6.31
